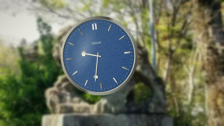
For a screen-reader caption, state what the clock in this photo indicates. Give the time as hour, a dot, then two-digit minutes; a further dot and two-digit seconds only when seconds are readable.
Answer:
9.32
